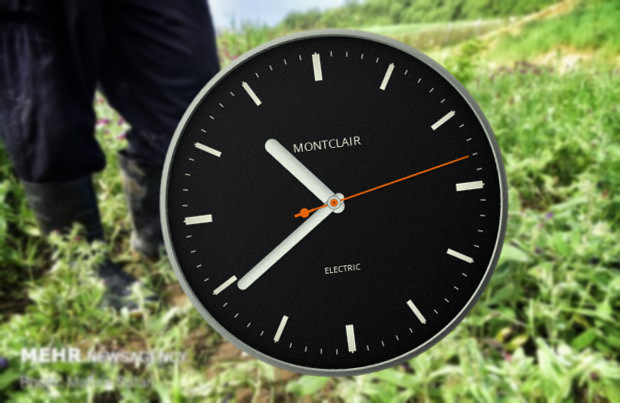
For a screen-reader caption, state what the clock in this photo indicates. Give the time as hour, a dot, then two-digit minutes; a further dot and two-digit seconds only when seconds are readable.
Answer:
10.39.13
